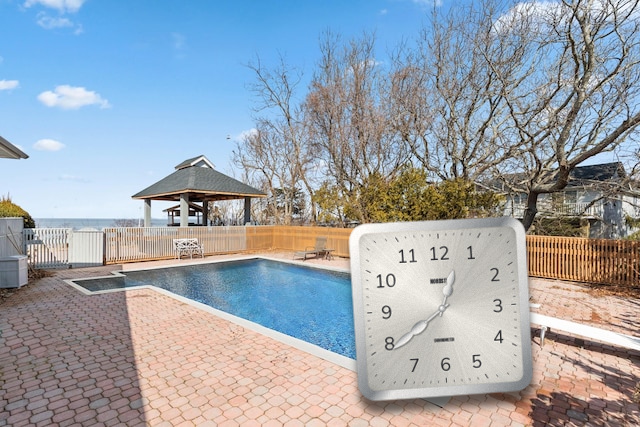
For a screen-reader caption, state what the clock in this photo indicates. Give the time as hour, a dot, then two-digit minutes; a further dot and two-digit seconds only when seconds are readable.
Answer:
12.39
